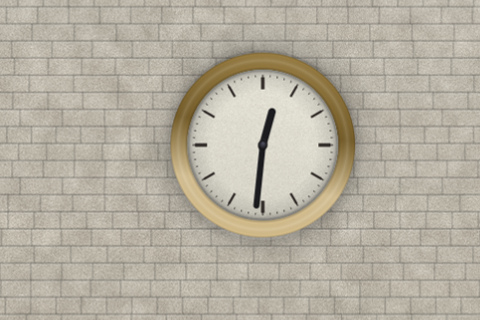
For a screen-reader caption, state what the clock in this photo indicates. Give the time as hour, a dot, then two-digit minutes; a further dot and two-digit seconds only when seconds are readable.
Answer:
12.31
